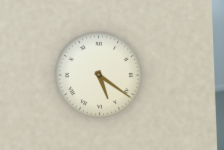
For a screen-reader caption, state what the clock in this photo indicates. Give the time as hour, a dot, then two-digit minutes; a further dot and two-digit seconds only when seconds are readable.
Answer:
5.21
